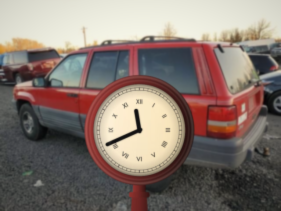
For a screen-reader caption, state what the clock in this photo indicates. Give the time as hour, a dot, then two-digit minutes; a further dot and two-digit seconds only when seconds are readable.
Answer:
11.41
